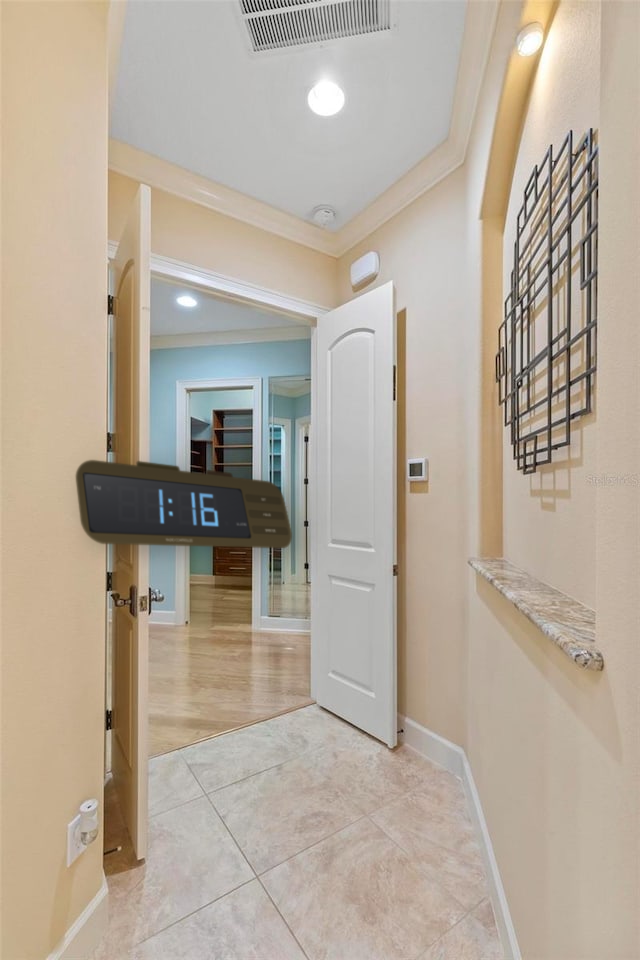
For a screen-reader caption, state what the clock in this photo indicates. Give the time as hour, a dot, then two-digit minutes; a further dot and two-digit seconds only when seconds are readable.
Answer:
1.16
